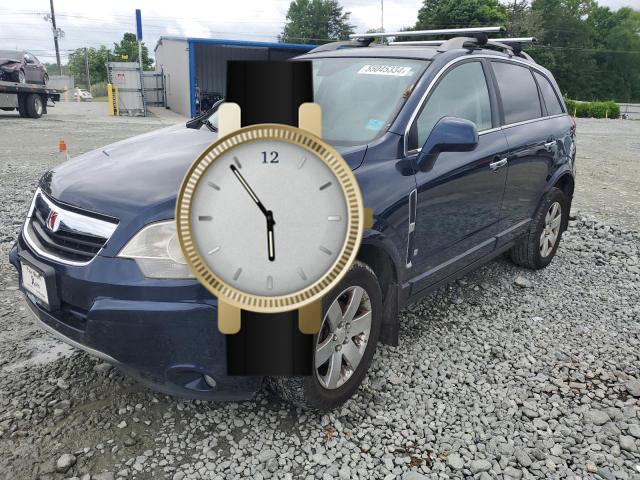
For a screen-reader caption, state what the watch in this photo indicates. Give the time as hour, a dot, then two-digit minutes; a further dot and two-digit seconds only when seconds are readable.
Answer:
5.54
